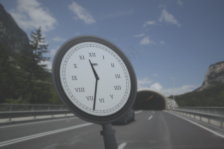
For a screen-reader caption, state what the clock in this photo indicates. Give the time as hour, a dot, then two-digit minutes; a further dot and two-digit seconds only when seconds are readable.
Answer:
11.33
